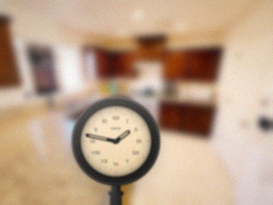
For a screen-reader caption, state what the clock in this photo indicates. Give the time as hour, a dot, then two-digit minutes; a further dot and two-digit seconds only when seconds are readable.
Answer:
1.47
